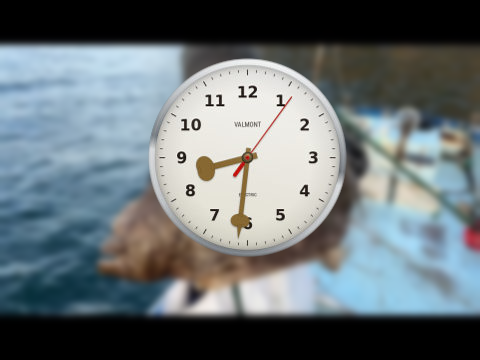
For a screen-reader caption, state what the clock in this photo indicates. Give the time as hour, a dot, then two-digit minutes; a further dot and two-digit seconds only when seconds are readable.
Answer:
8.31.06
